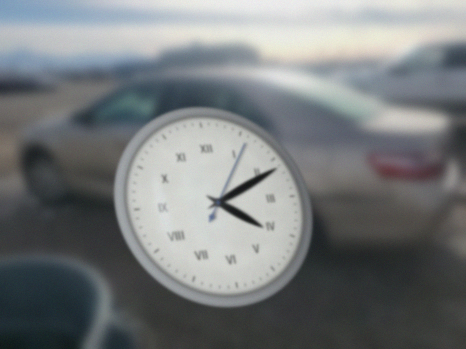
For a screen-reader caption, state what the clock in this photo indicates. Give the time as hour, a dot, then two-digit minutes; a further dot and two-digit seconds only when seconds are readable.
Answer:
4.11.06
